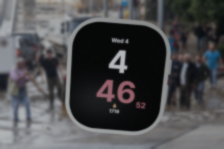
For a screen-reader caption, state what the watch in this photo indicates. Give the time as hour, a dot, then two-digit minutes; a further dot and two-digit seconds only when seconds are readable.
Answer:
4.46
